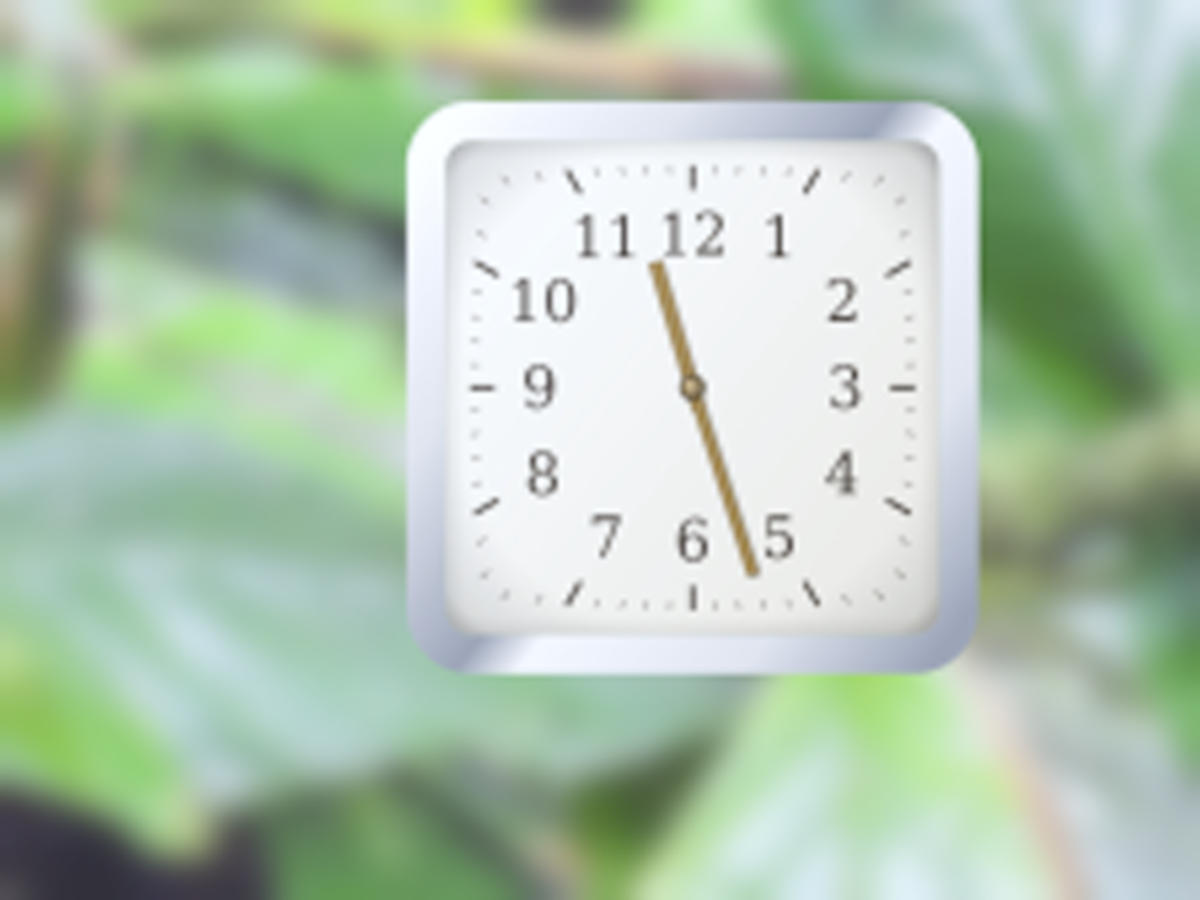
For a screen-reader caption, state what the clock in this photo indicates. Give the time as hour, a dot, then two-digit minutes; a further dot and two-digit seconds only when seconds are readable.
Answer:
11.27
